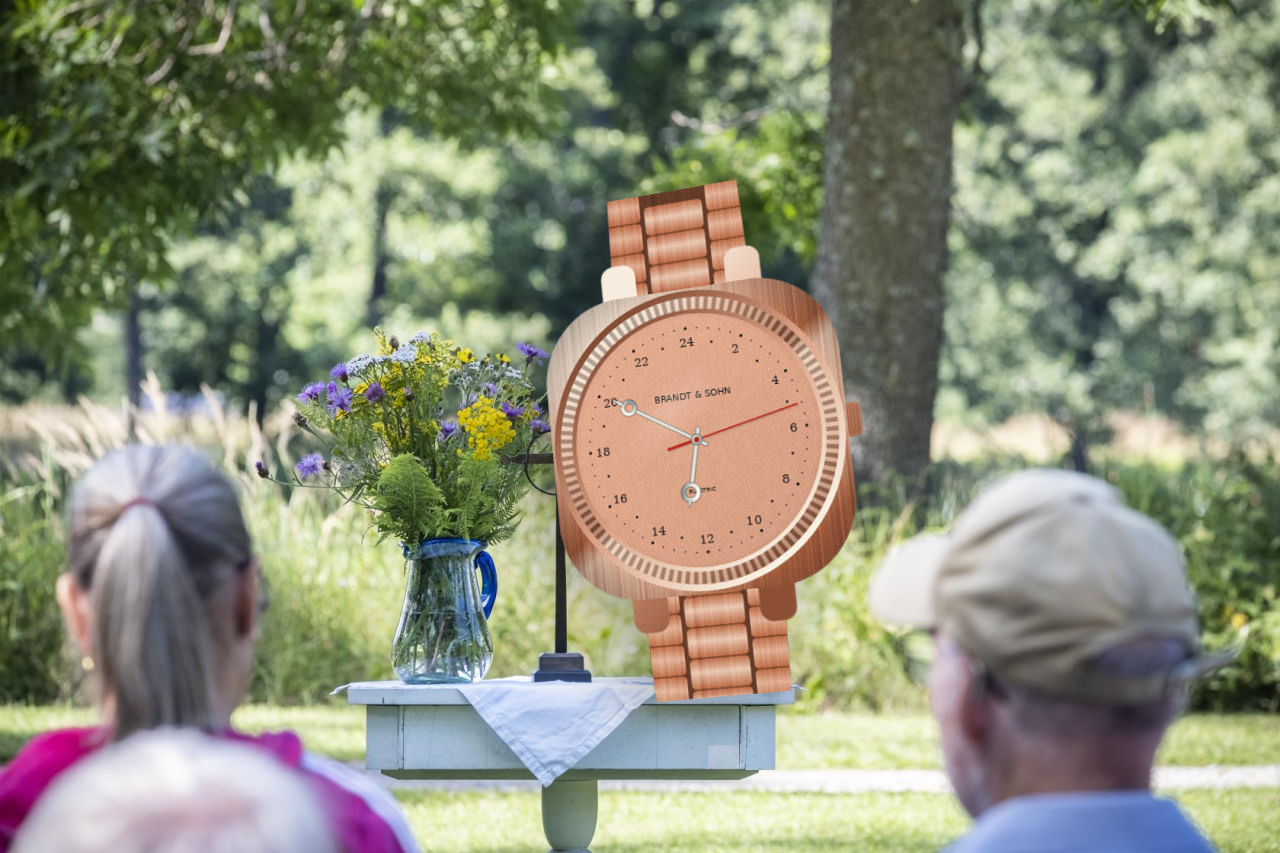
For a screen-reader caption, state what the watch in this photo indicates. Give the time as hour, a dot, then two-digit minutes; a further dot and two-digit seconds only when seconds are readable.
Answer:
12.50.13
